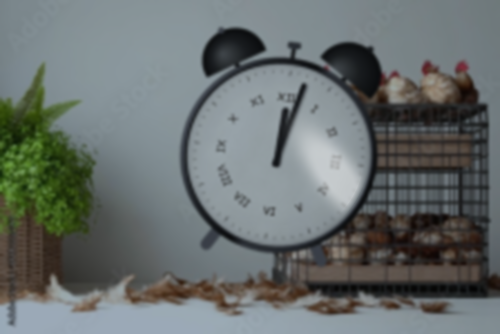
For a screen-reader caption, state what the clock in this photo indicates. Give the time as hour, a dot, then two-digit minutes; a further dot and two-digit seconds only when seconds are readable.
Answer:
12.02
